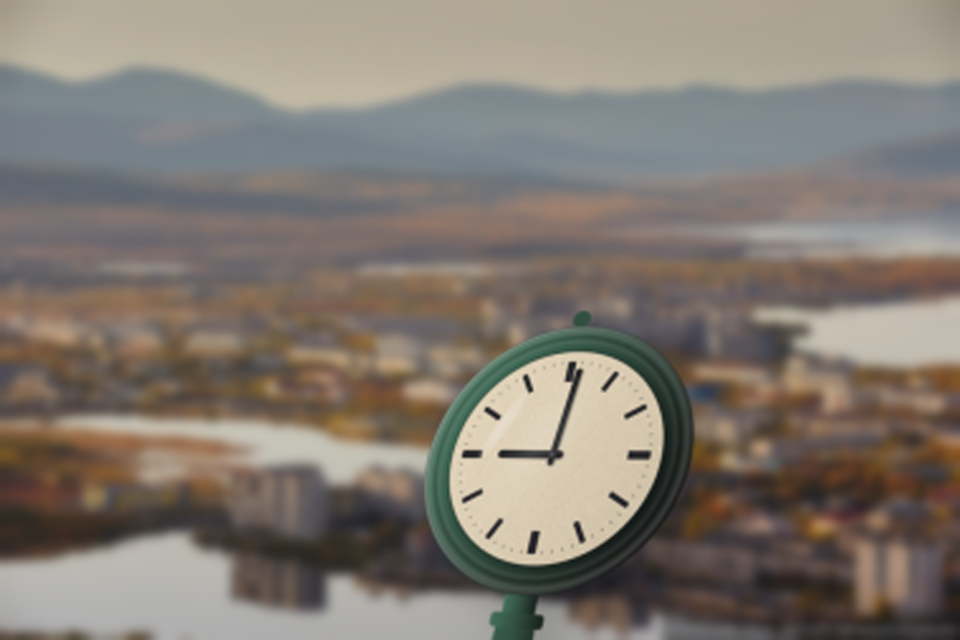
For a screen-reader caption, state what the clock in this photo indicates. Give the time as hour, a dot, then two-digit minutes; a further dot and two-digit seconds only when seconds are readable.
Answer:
9.01
